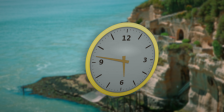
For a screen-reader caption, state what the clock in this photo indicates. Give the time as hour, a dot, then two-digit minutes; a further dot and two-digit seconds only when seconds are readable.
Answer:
5.47
